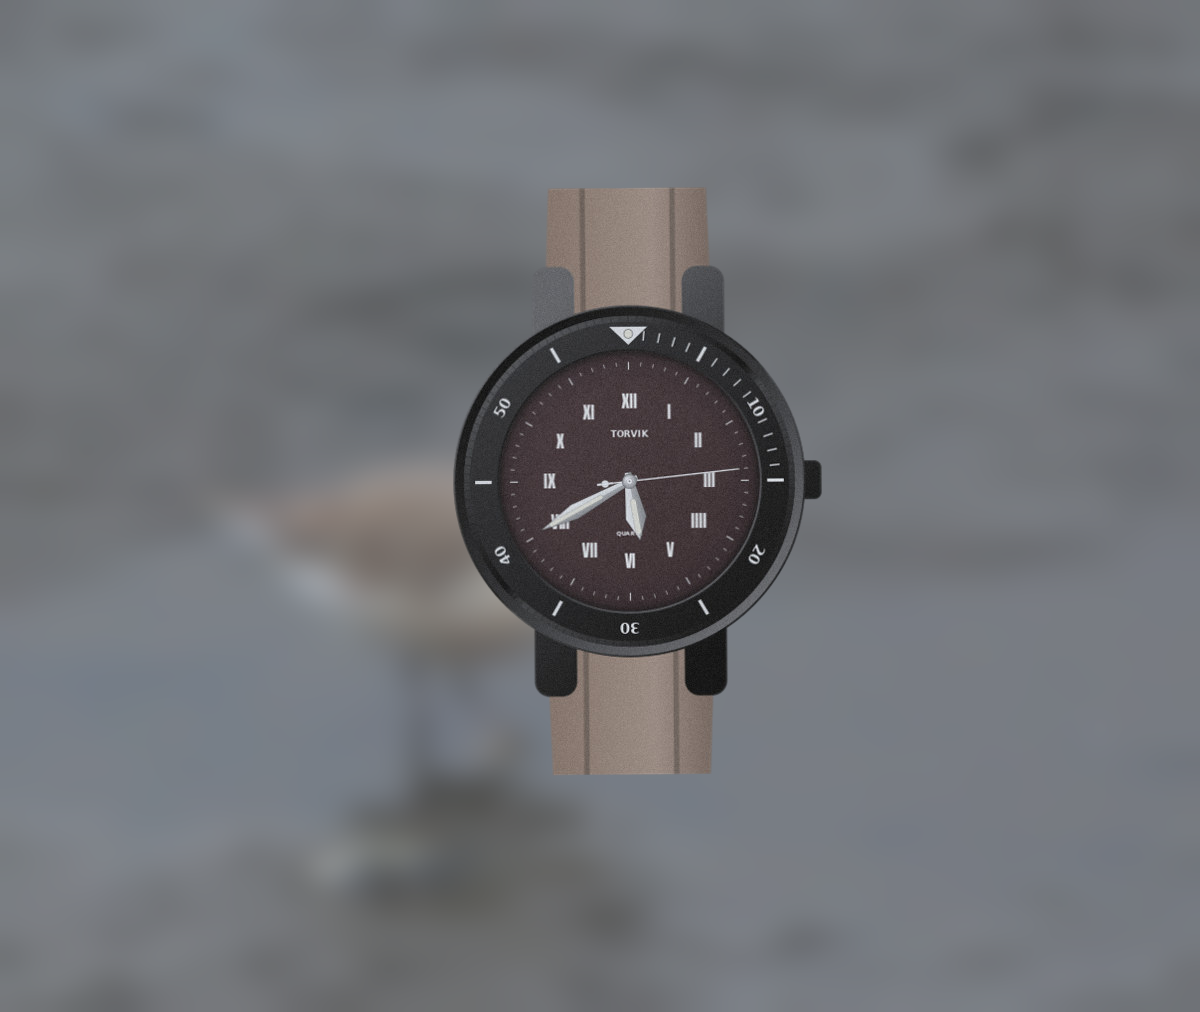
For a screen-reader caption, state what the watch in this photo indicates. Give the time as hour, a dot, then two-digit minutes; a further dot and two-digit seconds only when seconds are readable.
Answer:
5.40.14
